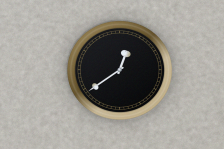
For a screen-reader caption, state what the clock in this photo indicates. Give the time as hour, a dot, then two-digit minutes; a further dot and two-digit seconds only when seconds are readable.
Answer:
12.39
